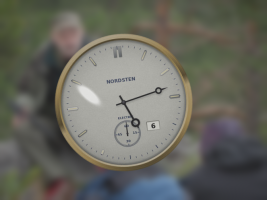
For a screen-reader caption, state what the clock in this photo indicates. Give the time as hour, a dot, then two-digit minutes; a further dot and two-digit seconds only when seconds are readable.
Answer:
5.13
